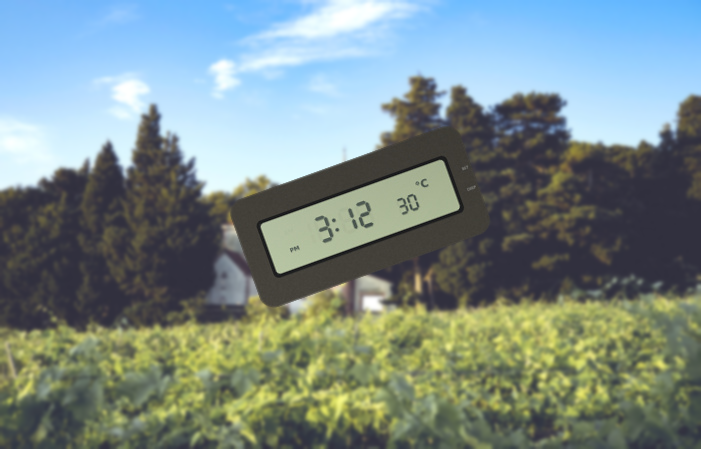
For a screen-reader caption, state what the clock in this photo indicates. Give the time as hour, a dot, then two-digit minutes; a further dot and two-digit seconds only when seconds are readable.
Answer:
3.12
